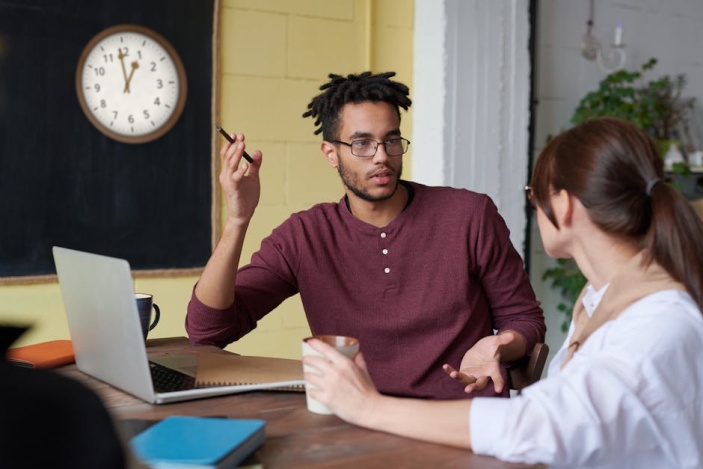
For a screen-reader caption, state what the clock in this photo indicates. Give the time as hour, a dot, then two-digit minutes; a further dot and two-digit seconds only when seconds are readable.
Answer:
12.59
